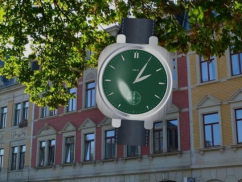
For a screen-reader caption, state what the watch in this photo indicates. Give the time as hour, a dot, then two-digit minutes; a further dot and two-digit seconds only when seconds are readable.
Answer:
2.05
